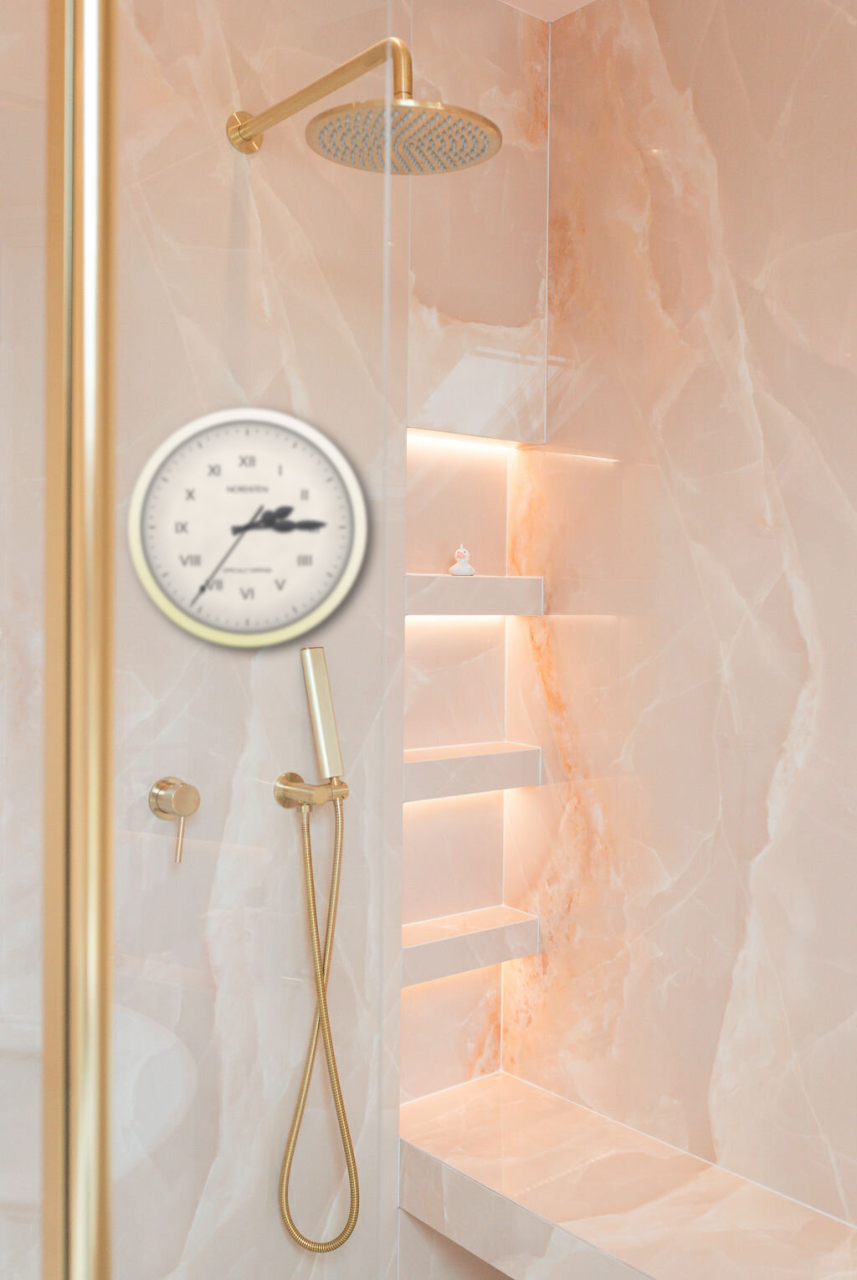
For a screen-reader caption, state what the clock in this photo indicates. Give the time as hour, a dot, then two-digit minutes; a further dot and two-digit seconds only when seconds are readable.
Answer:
2.14.36
